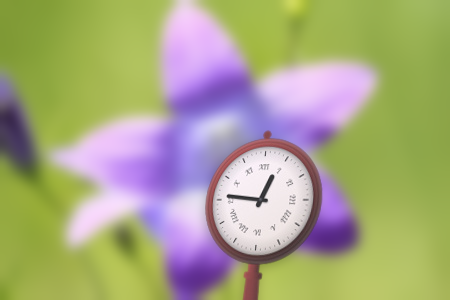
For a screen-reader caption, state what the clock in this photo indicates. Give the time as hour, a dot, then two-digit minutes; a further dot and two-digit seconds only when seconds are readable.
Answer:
12.46
